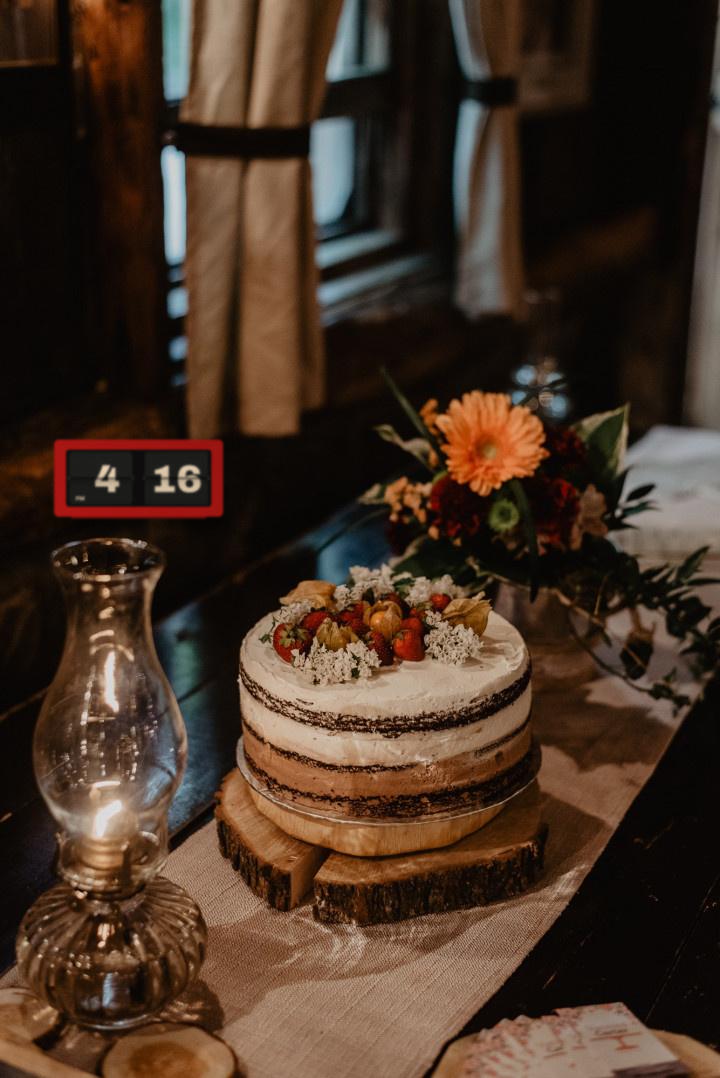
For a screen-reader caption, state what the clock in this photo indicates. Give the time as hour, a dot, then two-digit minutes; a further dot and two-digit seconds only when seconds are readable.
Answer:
4.16
